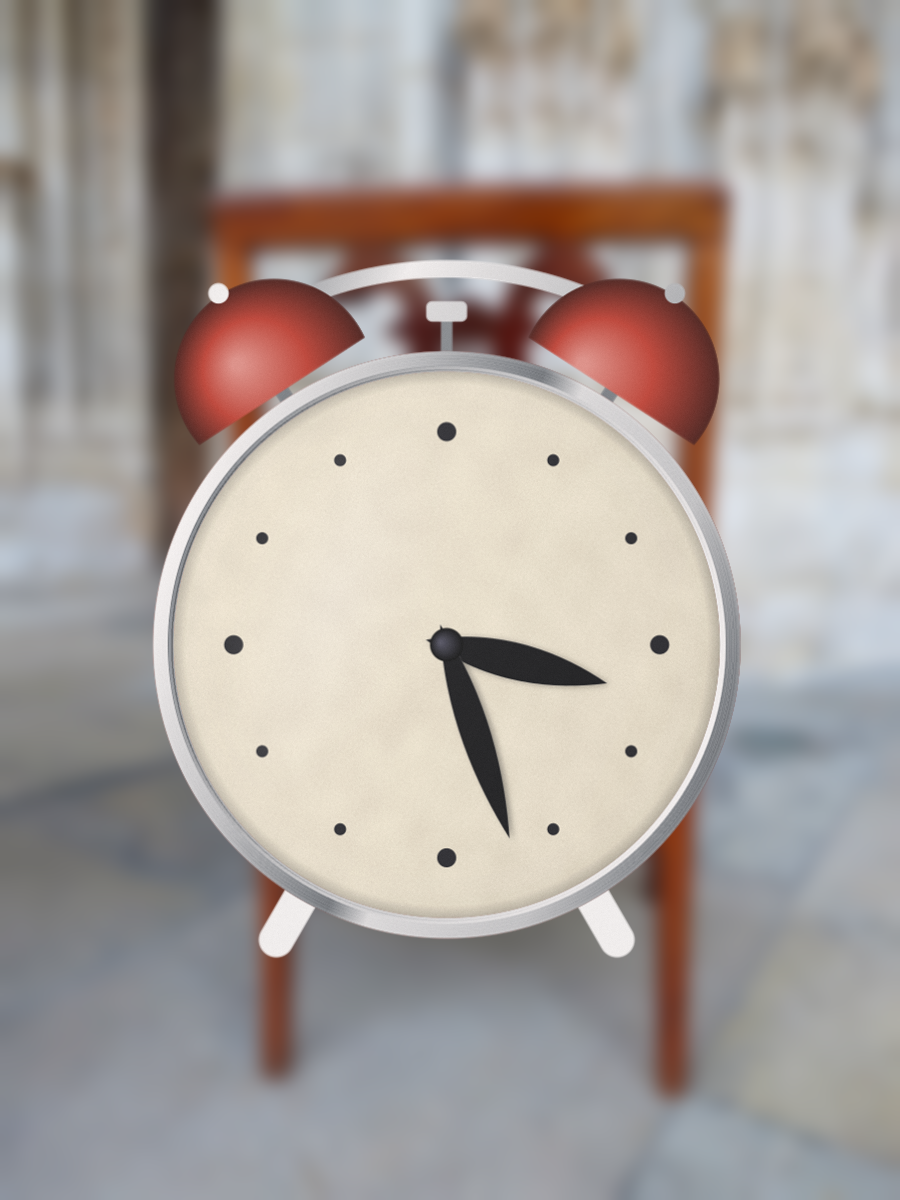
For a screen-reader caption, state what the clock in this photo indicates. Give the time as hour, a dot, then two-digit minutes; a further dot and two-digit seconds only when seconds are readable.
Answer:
3.27
